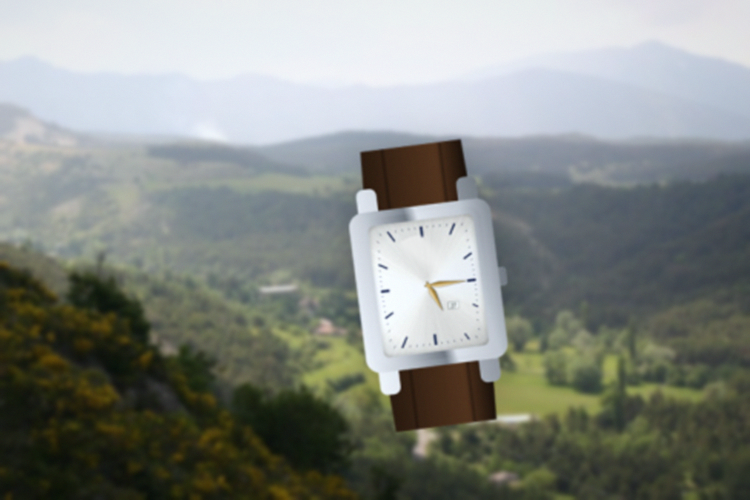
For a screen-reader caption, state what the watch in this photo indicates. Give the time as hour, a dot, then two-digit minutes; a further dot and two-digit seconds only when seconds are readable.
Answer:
5.15
